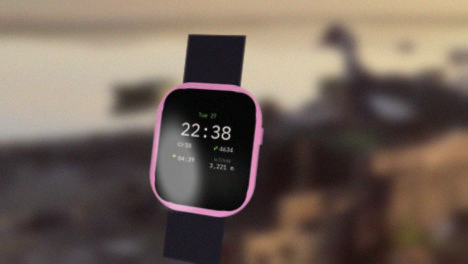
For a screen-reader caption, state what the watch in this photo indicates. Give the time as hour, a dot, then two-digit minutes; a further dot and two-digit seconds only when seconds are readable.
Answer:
22.38
